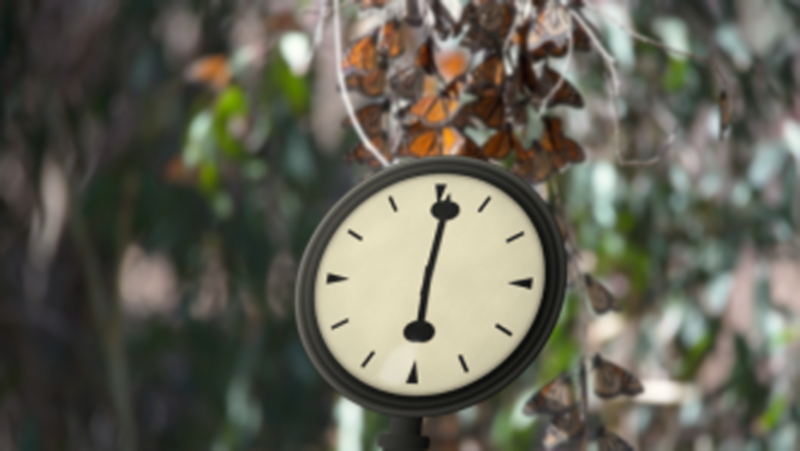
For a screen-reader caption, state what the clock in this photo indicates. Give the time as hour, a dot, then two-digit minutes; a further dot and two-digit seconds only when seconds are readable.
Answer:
6.01
